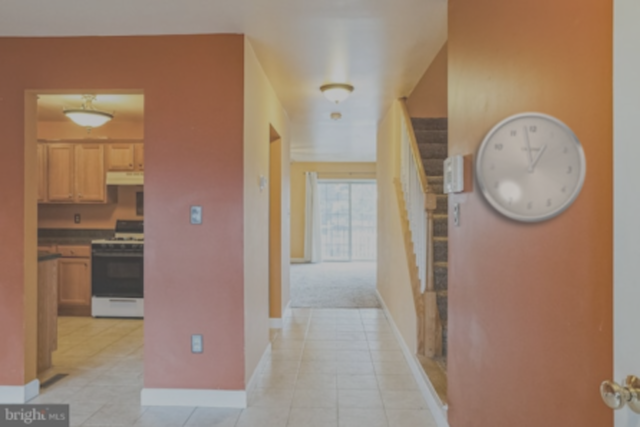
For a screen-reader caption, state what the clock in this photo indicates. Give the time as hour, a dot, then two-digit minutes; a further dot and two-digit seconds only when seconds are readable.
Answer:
12.58
